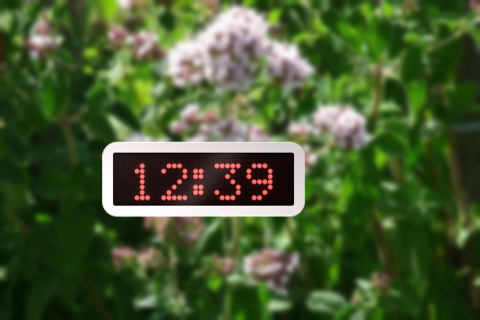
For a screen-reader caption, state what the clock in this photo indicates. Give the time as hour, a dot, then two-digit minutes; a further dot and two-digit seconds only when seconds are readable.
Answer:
12.39
